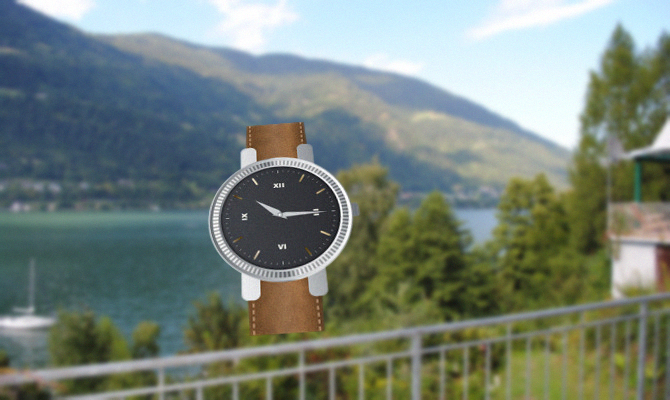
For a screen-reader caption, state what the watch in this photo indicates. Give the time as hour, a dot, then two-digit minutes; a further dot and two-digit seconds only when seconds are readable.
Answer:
10.15
